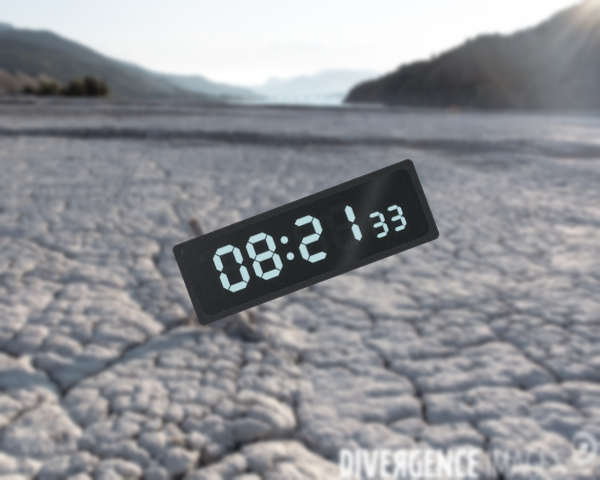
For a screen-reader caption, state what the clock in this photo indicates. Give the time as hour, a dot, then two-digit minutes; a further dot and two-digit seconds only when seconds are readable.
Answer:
8.21.33
